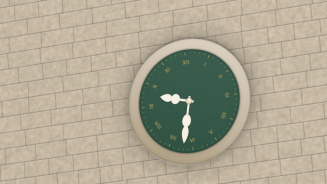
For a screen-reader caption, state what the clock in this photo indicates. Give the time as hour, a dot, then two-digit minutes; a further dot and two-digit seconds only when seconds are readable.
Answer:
9.32
